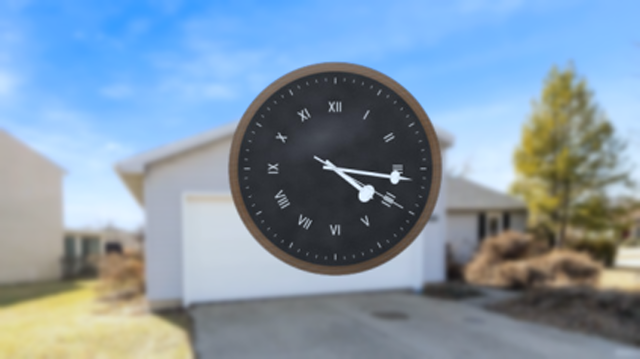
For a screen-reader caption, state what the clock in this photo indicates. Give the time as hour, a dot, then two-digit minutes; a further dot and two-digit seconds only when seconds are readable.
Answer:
4.16.20
